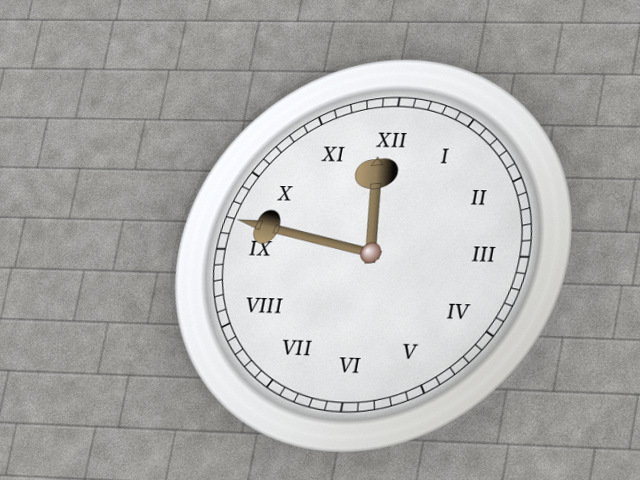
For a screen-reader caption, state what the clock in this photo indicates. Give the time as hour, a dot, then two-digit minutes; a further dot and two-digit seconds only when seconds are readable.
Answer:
11.47
